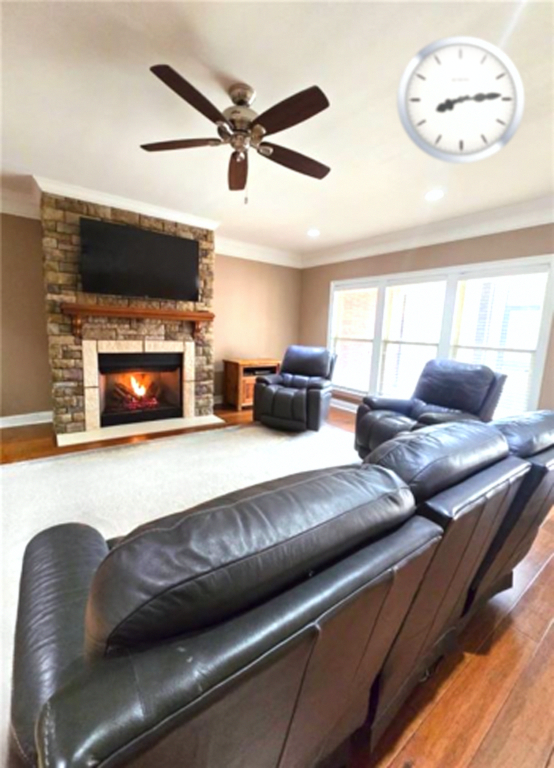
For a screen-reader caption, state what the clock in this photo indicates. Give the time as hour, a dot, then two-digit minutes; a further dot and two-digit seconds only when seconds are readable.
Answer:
8.14
